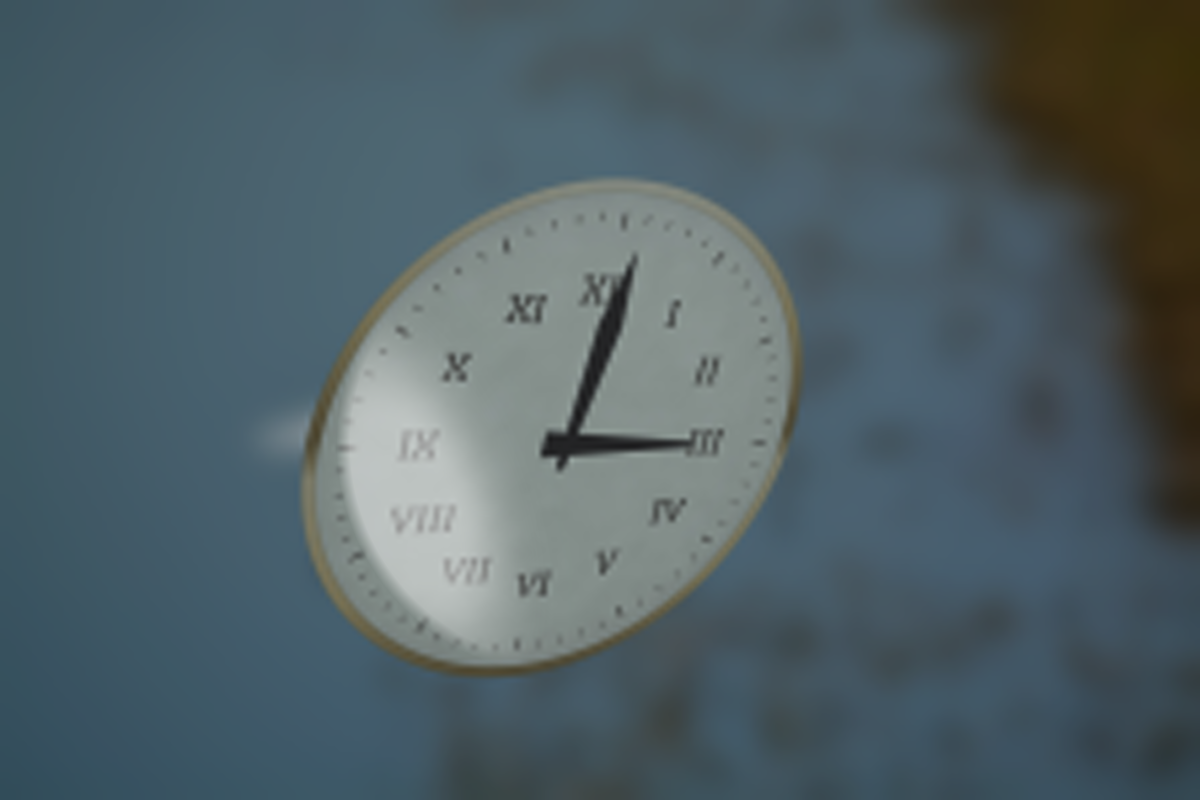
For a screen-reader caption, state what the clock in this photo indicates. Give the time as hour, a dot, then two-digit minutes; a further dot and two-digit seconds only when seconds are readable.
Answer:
3.01
